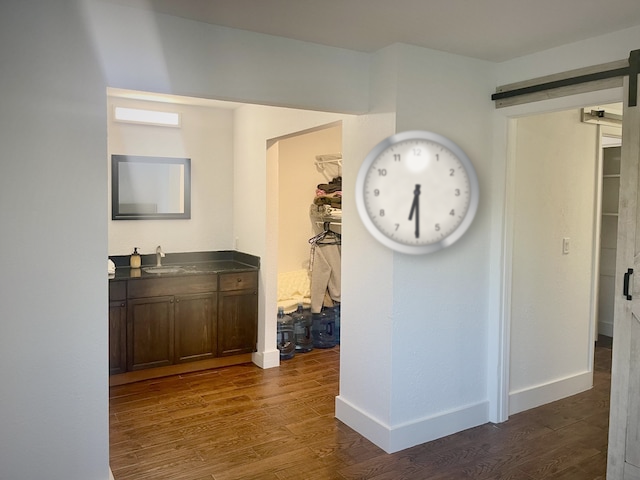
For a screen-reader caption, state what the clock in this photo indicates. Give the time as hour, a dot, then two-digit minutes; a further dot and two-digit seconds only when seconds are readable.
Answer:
6.30
